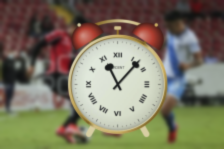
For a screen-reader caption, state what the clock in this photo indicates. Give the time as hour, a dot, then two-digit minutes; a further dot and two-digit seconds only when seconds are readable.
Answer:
11.07
